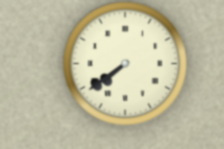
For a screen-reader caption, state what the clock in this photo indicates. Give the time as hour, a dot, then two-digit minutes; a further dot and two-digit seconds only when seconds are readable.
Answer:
7.39
